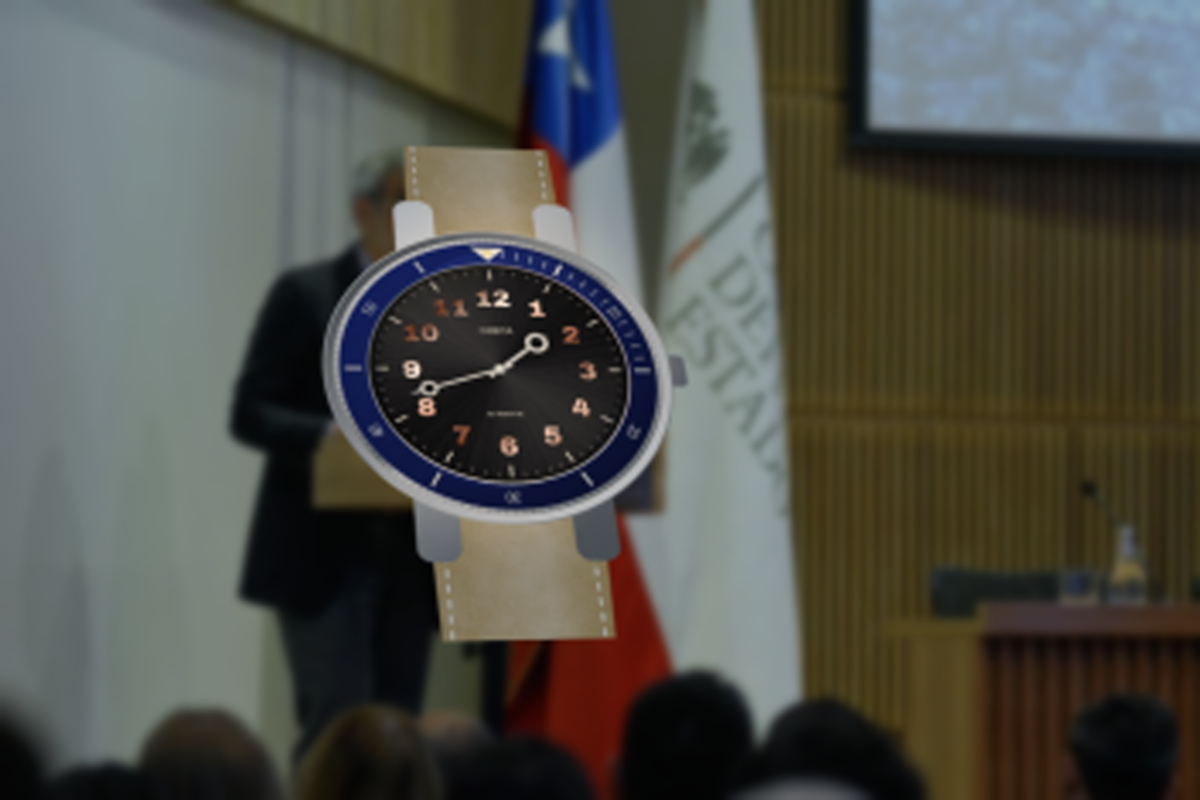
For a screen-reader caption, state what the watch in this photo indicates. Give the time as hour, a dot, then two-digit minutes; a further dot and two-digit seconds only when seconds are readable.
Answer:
1.42
